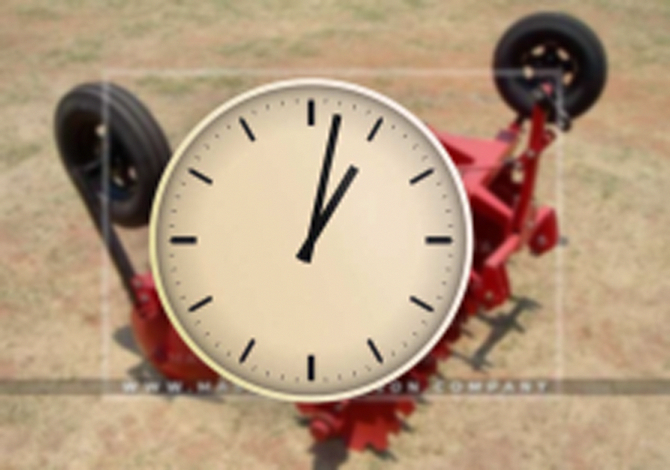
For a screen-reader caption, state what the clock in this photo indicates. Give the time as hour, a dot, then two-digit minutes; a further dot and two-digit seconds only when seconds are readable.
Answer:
1.02
